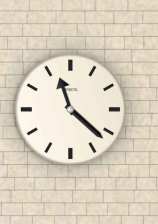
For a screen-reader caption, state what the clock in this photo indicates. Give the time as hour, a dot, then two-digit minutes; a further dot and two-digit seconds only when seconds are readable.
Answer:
11.22
